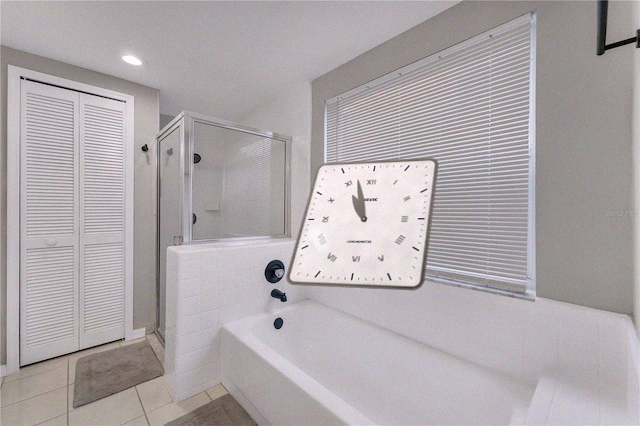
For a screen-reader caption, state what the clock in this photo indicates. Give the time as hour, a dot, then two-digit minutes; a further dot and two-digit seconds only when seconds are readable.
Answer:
10.57
